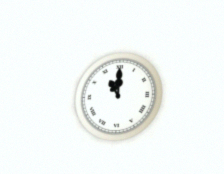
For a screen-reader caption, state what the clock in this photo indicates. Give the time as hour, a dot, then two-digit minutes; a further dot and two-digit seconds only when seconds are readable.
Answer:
11.00
